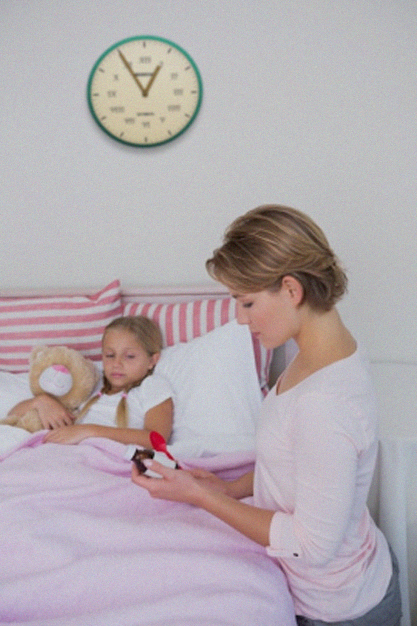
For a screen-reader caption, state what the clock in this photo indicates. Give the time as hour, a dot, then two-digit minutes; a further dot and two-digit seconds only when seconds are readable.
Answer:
12.55
